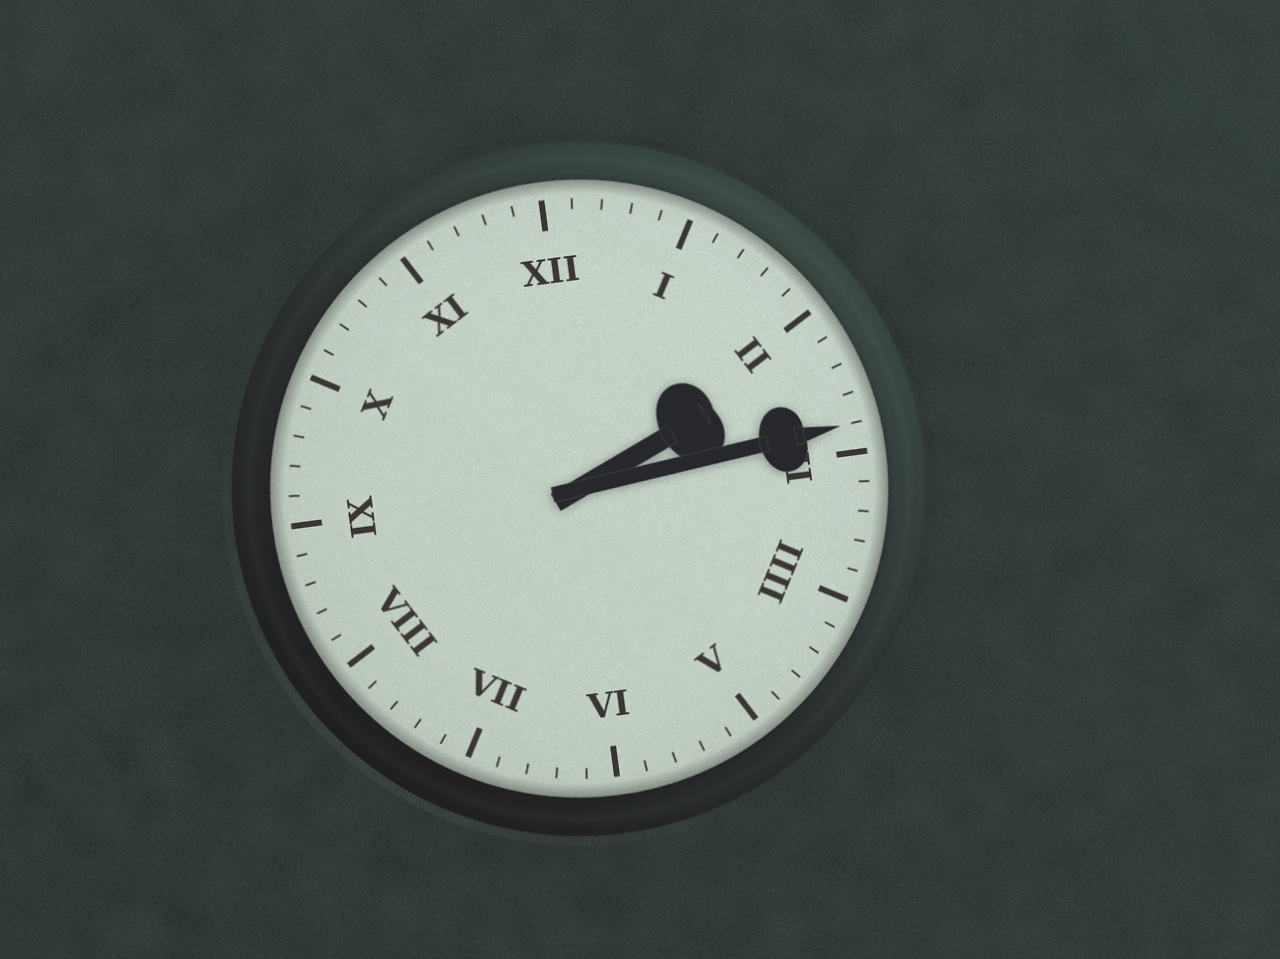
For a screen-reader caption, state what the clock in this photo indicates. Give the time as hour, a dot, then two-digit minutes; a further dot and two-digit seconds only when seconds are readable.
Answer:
2.14
